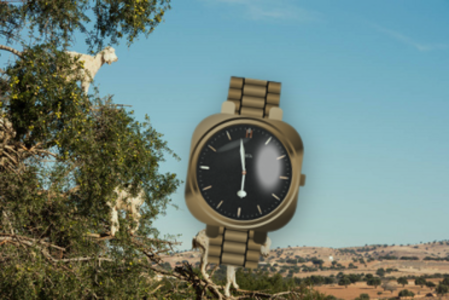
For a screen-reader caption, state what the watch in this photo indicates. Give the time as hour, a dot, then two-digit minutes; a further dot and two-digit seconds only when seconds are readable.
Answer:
5.58
